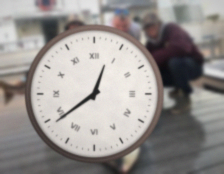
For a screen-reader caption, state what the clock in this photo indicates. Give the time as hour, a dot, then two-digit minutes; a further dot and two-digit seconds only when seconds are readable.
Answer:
12.39
